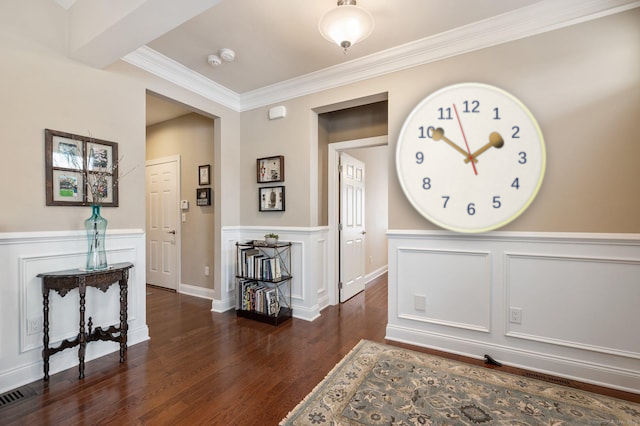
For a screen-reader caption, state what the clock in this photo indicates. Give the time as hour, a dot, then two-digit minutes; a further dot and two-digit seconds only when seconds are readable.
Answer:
1.50.57
